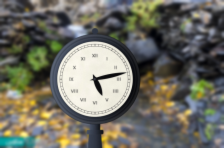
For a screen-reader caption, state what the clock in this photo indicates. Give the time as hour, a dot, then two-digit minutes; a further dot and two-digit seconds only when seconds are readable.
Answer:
5.13
